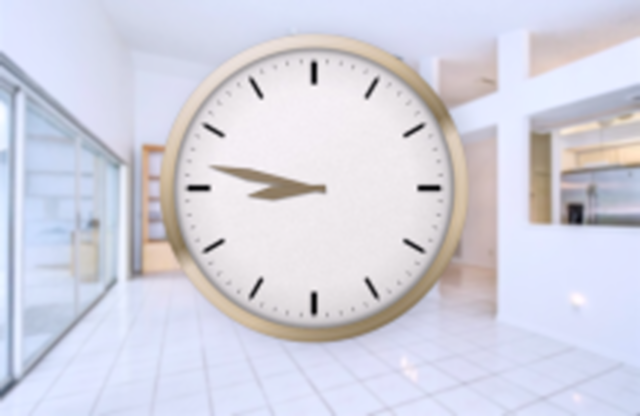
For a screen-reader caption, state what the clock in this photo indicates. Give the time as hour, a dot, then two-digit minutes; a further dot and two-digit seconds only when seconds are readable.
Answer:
8.47
